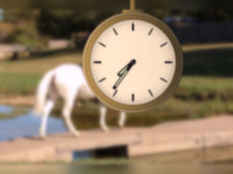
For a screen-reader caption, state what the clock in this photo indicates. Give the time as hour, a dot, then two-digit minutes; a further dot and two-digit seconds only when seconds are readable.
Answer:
7.36
